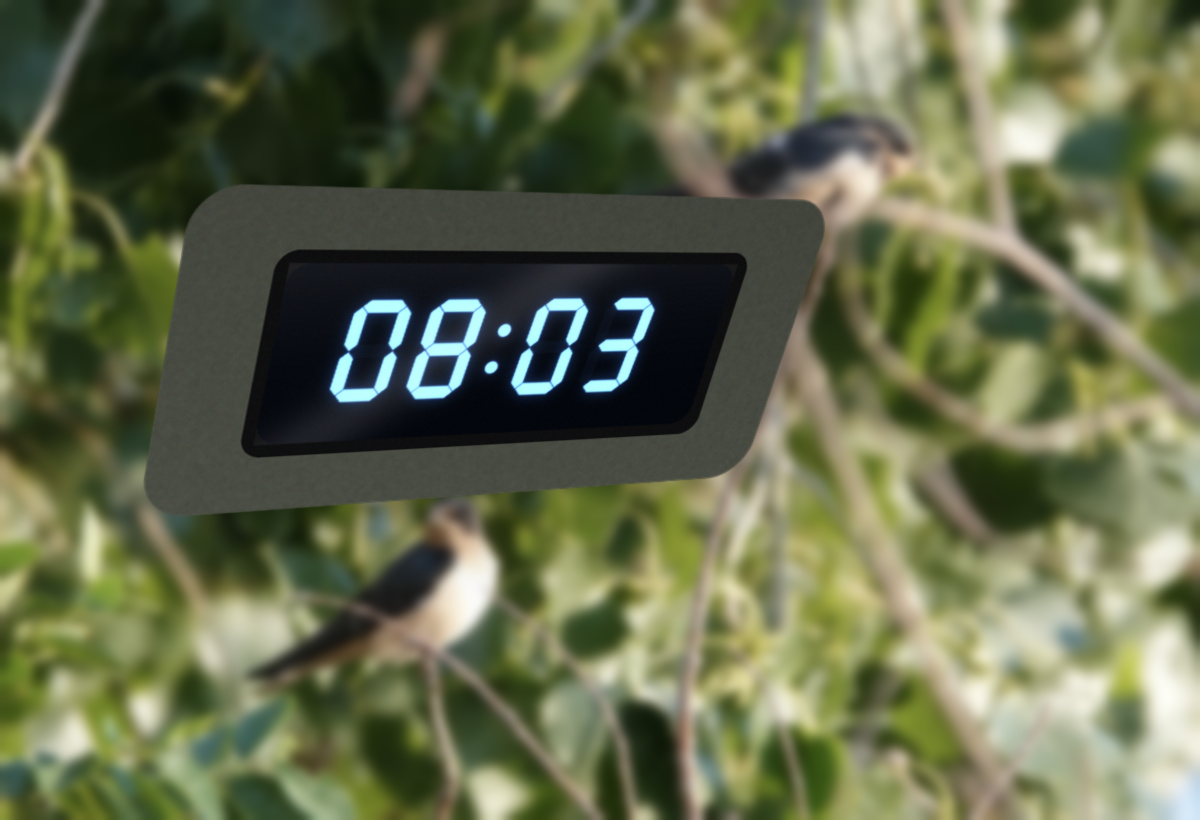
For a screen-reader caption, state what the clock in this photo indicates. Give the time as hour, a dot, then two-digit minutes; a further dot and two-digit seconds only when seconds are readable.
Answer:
8.03
